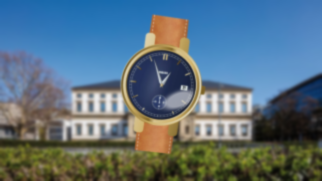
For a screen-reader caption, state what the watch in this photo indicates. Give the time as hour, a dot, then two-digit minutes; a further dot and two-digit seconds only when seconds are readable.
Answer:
12.56
